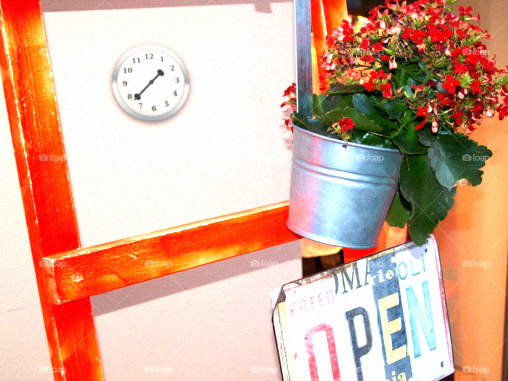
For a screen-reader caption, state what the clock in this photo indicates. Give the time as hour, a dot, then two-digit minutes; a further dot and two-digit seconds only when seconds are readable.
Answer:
1.38
